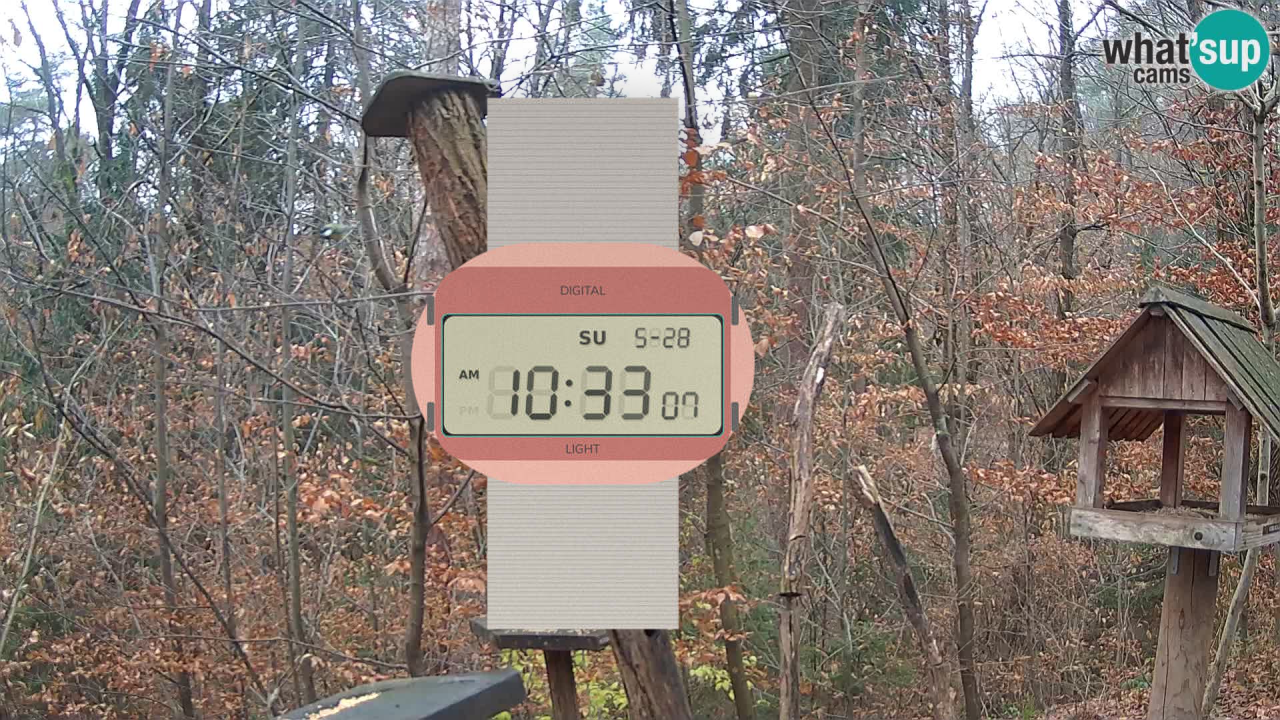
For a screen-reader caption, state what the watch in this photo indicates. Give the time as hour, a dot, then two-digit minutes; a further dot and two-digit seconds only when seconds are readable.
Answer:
10.33.07
